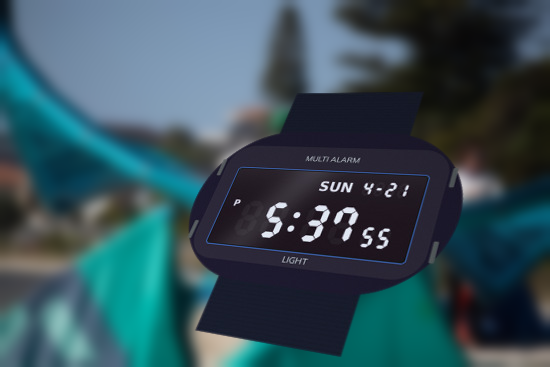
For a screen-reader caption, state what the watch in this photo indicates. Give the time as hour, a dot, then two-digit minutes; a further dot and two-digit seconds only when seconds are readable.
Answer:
5.37.55
